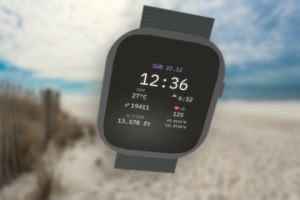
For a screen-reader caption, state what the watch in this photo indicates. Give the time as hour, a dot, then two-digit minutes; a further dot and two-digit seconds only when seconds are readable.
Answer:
12.36
